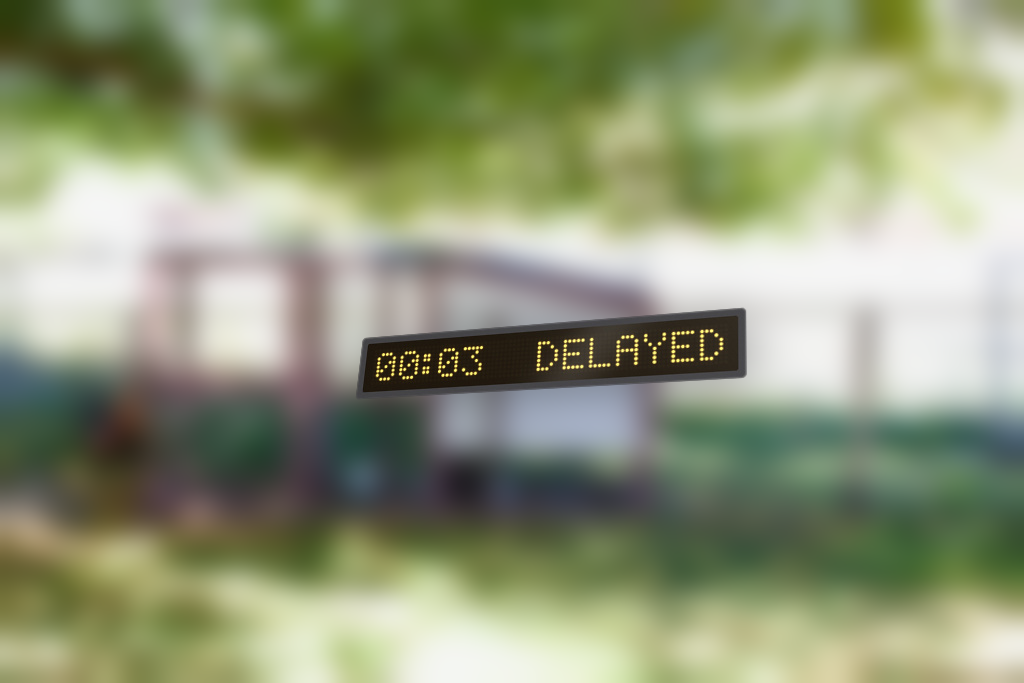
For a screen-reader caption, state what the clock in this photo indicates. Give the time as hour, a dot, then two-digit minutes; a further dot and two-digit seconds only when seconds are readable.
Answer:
0.03
